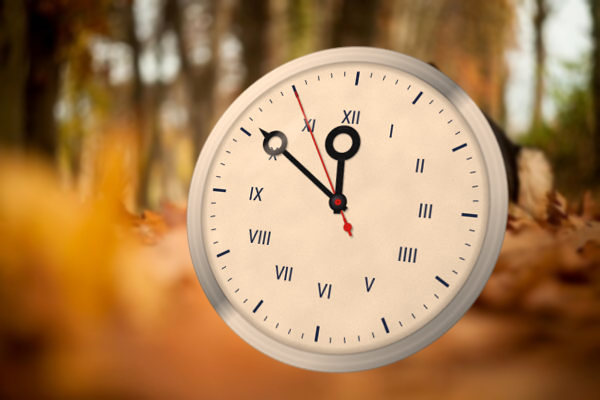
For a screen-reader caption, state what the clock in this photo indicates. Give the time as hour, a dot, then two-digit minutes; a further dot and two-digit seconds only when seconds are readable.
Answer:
11.50.55
